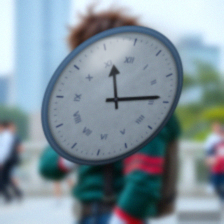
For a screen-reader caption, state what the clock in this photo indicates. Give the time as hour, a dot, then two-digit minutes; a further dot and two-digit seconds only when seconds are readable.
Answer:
11.14
